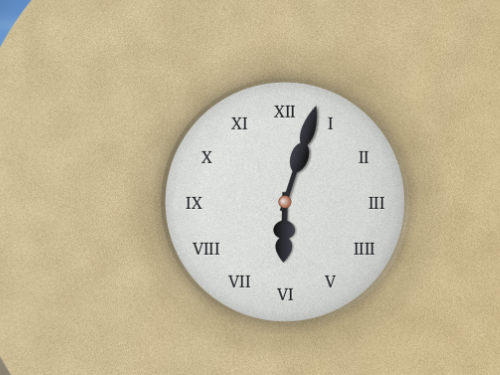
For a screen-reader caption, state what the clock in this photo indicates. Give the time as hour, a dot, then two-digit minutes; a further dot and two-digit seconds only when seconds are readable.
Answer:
6.03
